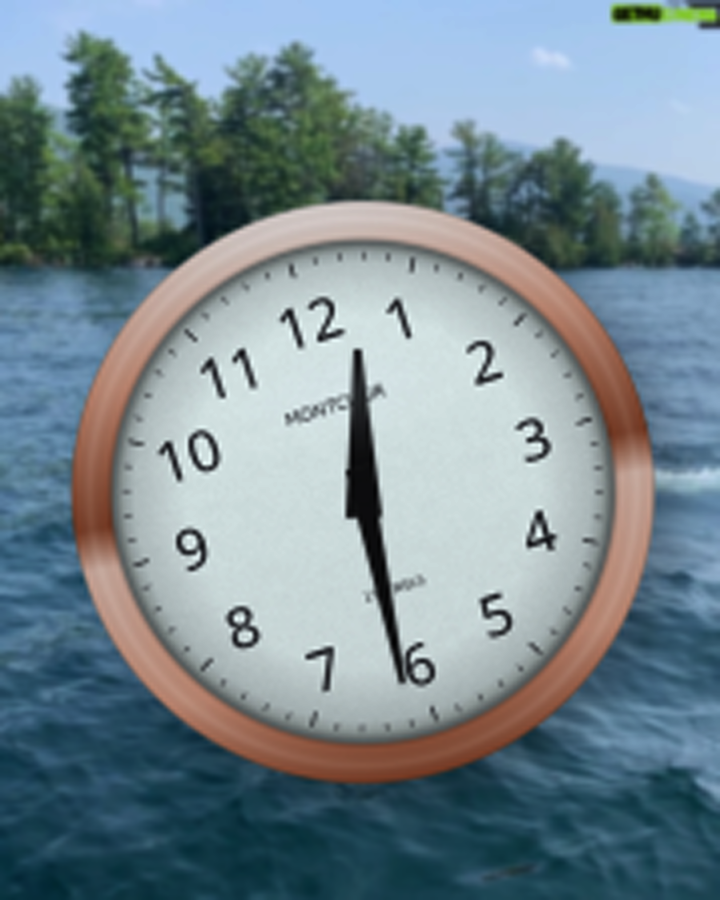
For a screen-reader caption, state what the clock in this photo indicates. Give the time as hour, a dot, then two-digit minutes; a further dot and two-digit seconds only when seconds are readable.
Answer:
12.31
